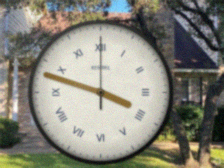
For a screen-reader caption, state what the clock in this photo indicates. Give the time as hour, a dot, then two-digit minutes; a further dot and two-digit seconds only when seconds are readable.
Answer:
3.48.00
